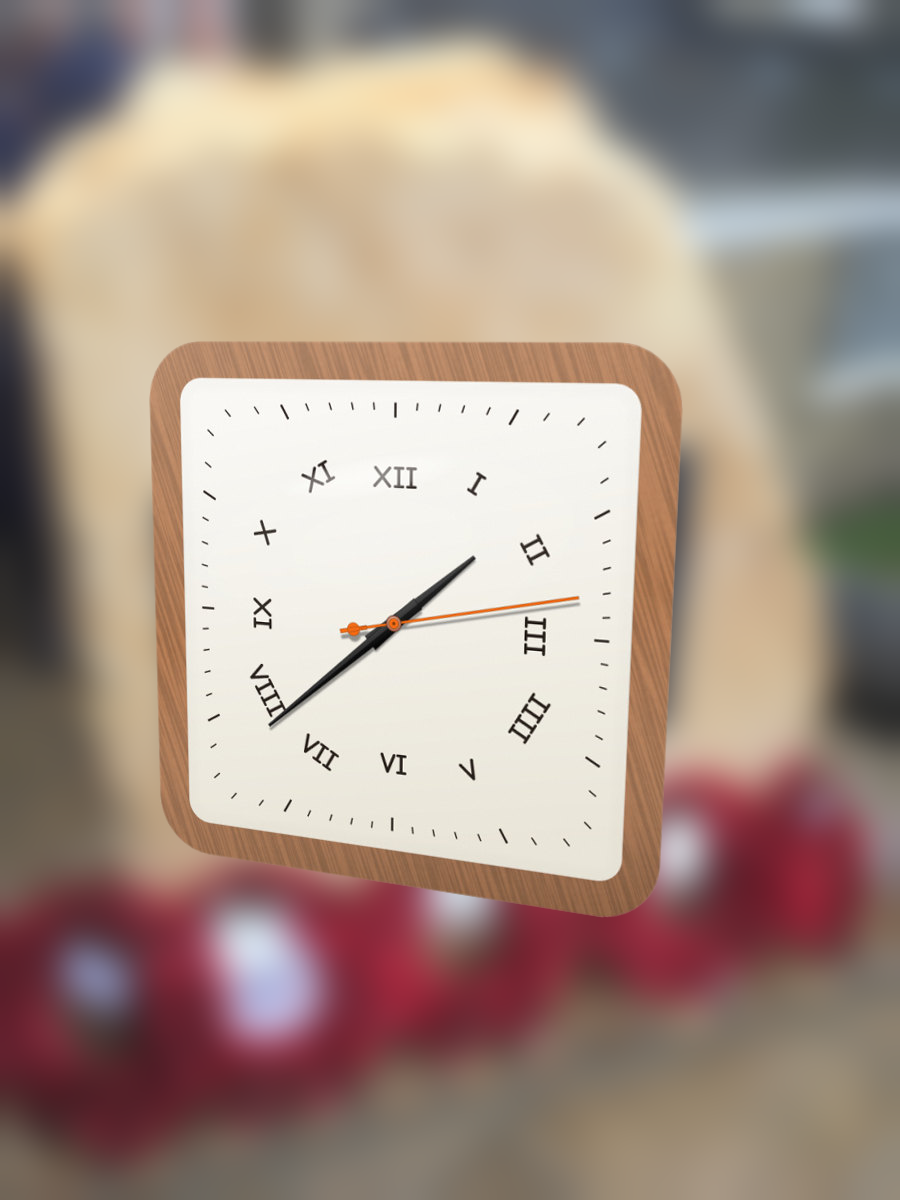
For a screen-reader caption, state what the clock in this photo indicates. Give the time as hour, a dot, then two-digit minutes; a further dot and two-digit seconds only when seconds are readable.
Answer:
1.38.13
